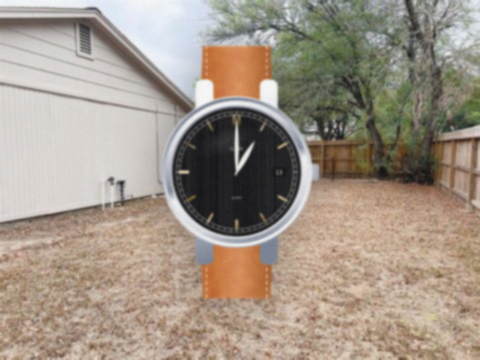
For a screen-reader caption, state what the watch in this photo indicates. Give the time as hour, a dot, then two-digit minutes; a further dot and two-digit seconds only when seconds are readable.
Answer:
1.00
